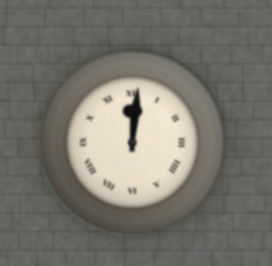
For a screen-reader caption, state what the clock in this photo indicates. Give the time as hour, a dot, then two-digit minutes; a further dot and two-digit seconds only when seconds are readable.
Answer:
12.01
